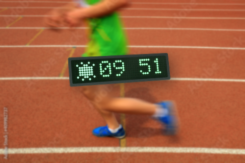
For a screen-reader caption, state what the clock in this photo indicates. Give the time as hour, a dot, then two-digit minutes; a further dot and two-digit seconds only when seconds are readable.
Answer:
9.51
